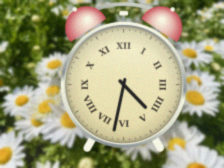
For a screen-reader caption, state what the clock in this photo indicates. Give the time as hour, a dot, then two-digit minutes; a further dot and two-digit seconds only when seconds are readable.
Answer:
4.32
